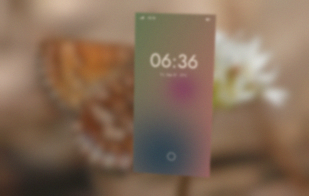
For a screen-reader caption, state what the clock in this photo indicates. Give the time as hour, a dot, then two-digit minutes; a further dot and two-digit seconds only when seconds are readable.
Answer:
6.36
